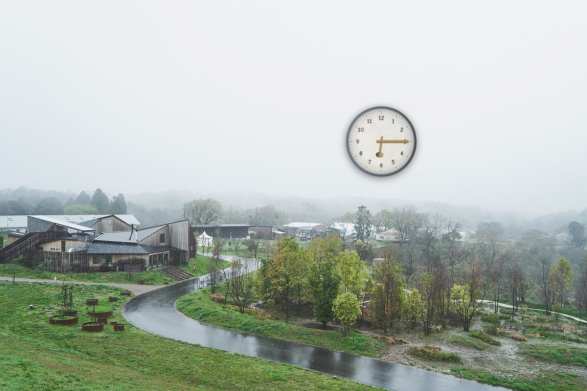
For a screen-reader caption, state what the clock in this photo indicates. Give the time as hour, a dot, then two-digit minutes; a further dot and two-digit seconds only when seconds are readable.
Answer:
6.15
